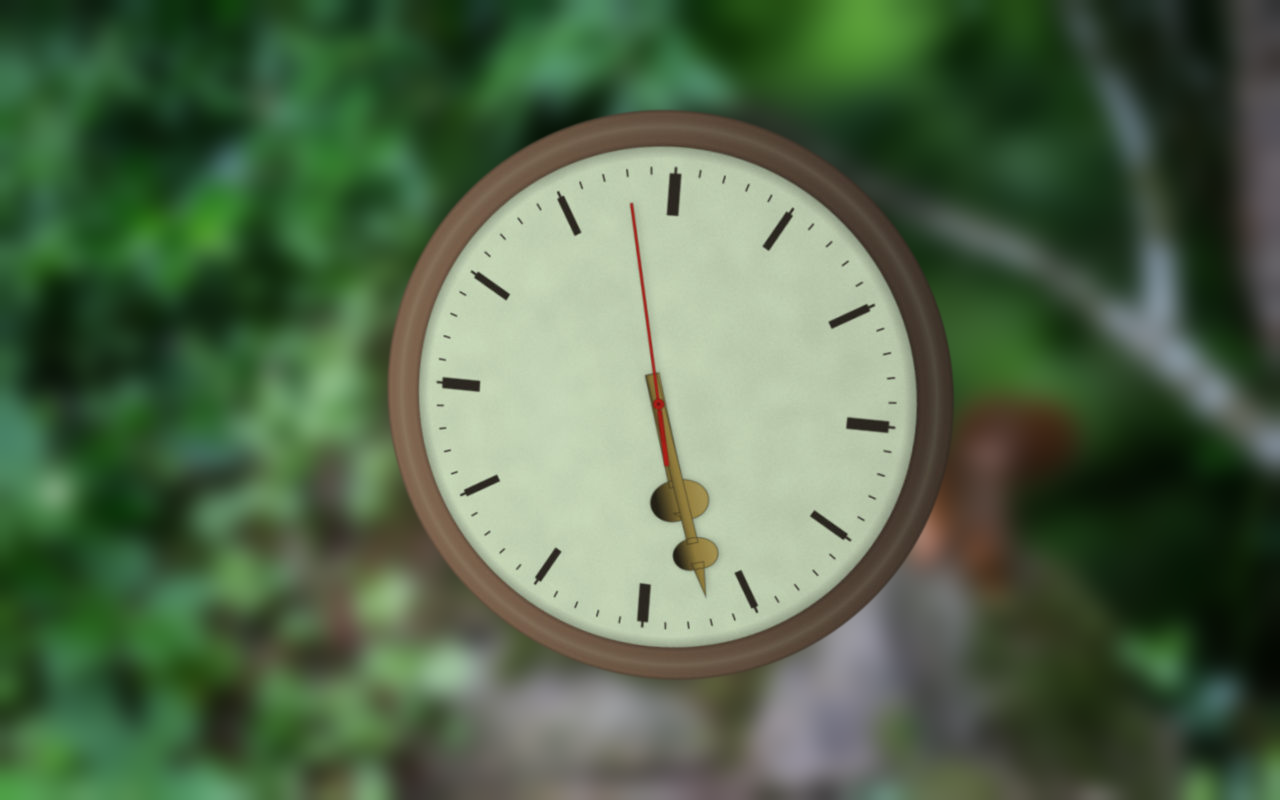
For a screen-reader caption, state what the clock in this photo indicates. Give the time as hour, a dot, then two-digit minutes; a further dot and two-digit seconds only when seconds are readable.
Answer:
5.26.58
